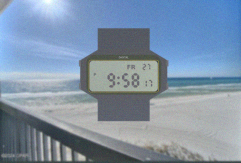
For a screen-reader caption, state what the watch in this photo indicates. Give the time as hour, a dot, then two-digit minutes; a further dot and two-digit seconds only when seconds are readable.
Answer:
9.58.17
